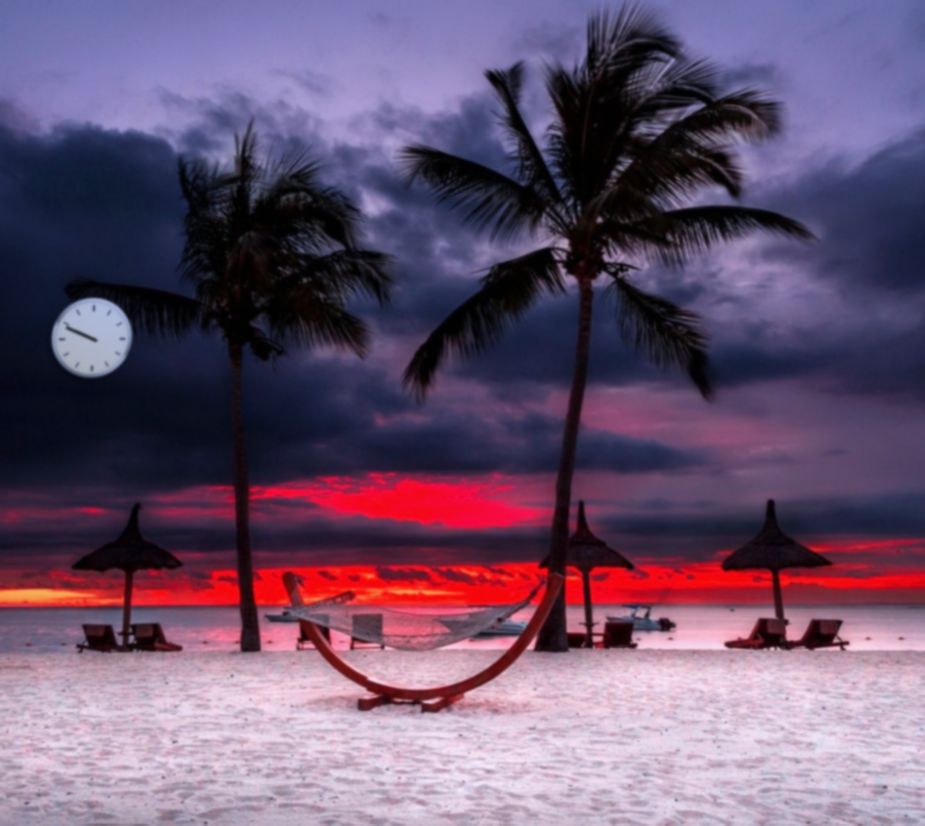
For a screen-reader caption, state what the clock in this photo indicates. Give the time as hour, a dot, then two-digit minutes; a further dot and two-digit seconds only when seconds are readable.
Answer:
9.49
